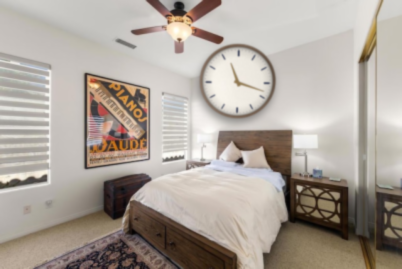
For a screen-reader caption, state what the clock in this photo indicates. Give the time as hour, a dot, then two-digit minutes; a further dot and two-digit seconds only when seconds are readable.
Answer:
11.18
